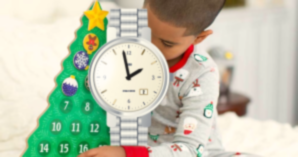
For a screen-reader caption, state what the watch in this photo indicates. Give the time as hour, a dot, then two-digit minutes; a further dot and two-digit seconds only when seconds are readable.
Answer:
1.58
